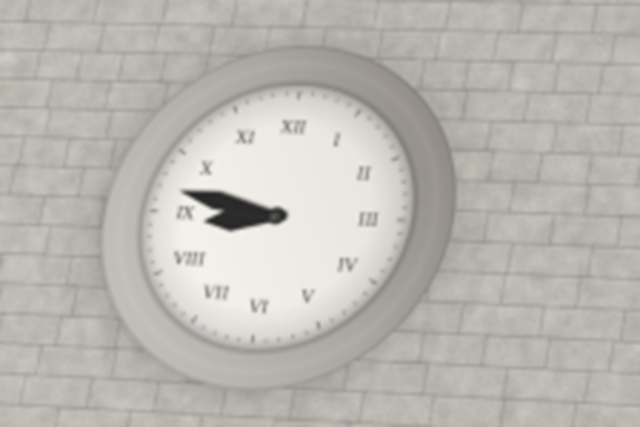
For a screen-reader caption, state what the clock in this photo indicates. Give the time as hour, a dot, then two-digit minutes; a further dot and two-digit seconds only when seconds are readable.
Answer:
8.47
